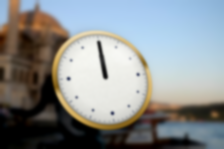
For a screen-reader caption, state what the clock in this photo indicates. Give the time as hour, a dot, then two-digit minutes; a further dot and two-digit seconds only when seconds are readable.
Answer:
12.00
